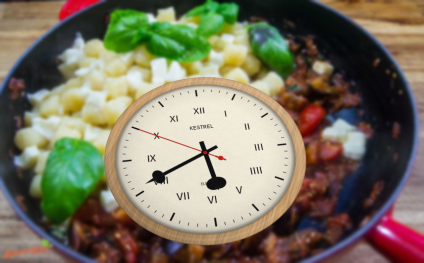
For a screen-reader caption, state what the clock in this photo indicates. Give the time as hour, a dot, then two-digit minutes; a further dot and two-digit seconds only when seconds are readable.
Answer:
5.40.50
